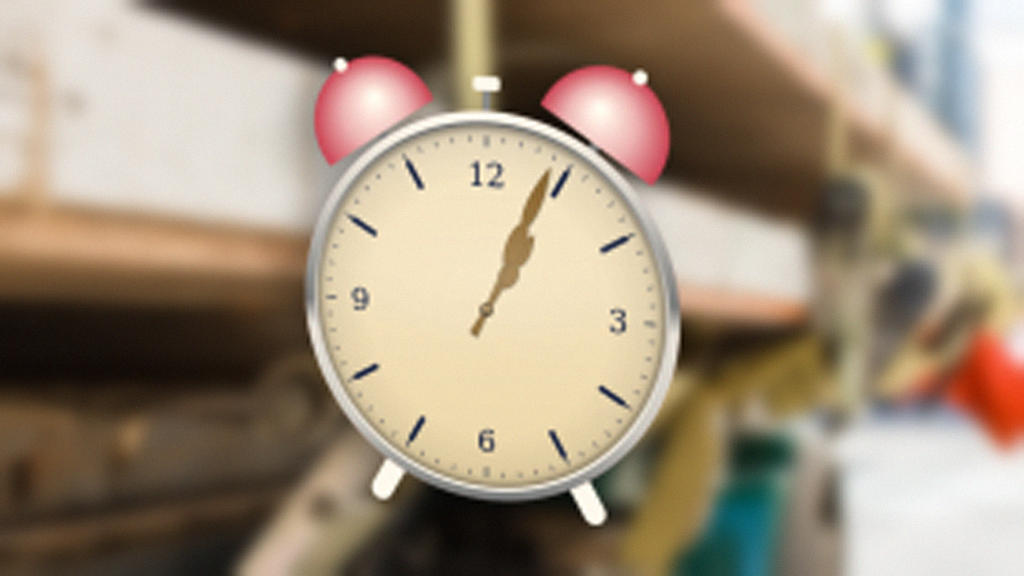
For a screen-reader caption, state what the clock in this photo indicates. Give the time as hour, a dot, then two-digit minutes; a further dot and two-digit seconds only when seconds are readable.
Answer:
1.04
